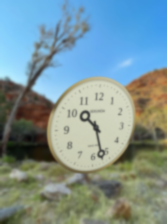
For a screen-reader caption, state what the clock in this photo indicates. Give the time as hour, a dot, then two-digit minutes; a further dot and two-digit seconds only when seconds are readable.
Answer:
10.27
